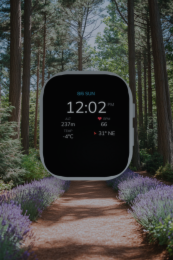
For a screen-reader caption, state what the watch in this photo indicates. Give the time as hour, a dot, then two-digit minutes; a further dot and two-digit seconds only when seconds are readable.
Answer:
12.02
